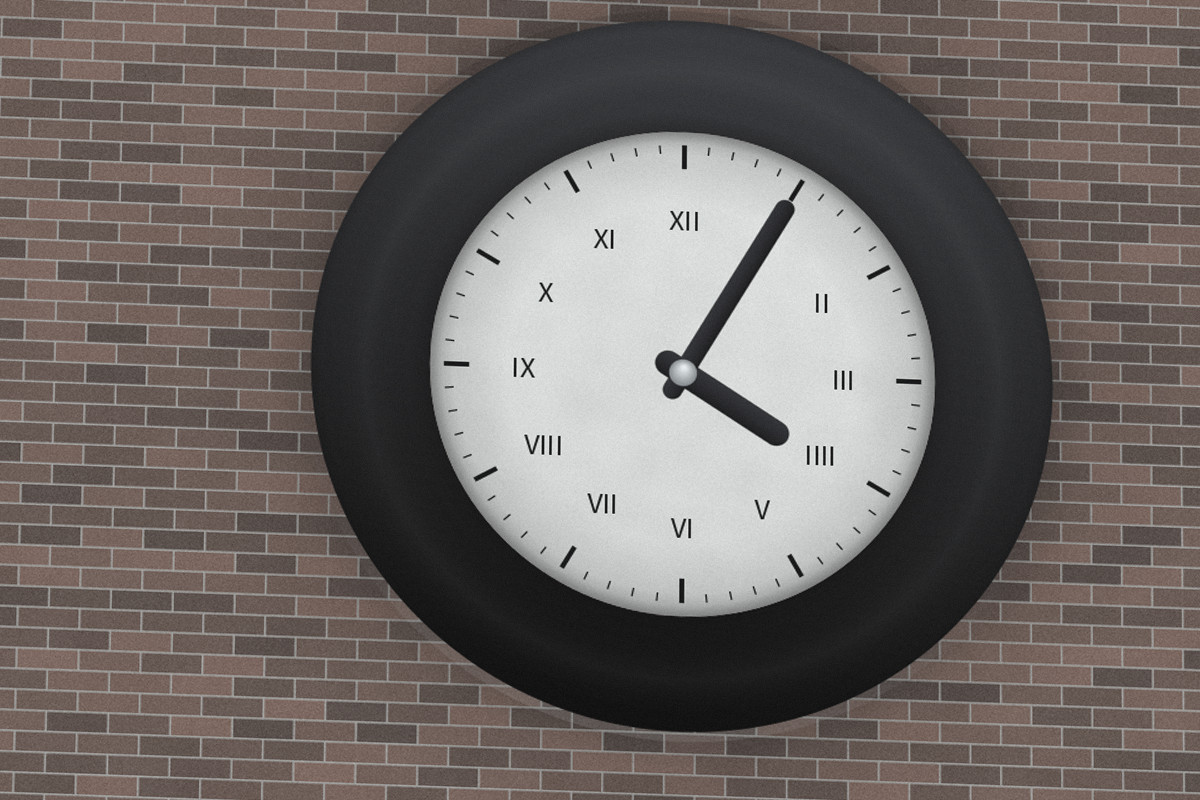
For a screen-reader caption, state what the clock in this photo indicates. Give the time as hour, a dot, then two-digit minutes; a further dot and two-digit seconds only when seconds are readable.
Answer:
4.05
